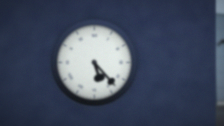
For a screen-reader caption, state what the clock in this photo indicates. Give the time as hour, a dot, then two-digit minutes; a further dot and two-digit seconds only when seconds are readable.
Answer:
5.23
